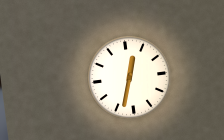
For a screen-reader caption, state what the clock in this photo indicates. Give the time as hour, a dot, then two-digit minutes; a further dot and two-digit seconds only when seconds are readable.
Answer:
12.33
